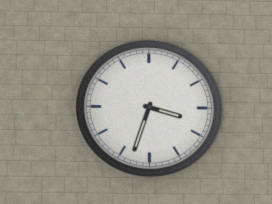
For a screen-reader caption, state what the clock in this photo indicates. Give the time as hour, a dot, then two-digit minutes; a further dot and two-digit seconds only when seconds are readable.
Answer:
3.33
